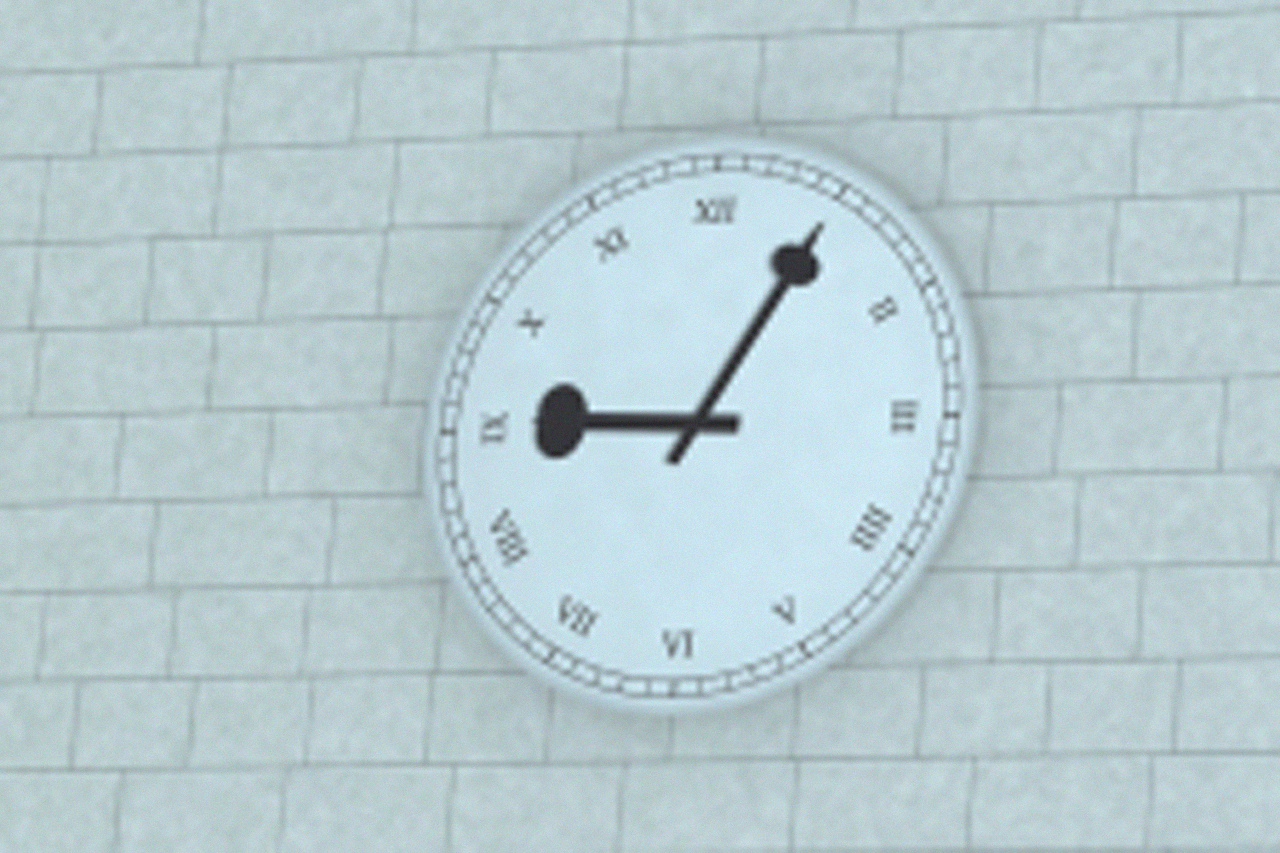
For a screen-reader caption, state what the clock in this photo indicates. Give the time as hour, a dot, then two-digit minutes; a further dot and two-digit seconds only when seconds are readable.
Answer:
9.05
